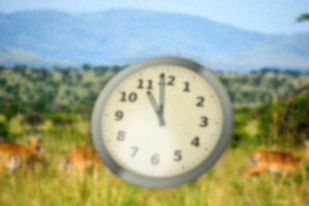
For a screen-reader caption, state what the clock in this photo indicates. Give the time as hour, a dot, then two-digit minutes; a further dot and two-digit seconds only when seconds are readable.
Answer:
10.59
